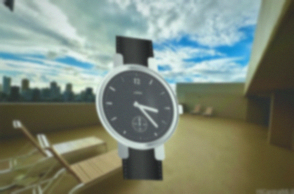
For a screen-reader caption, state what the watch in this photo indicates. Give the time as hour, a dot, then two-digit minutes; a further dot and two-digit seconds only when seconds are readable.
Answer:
3.23
